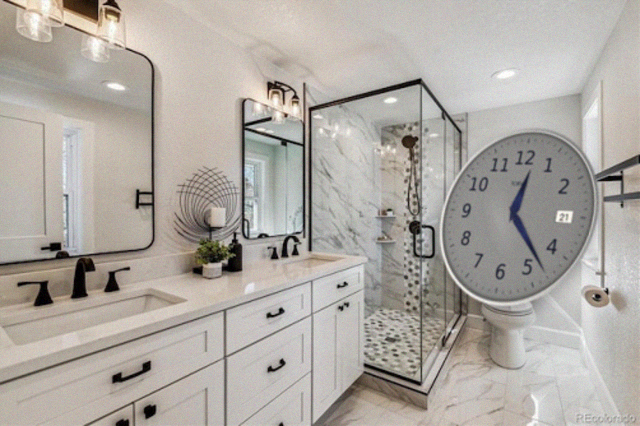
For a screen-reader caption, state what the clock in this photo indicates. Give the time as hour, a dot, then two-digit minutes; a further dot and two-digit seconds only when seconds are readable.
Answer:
12.23
